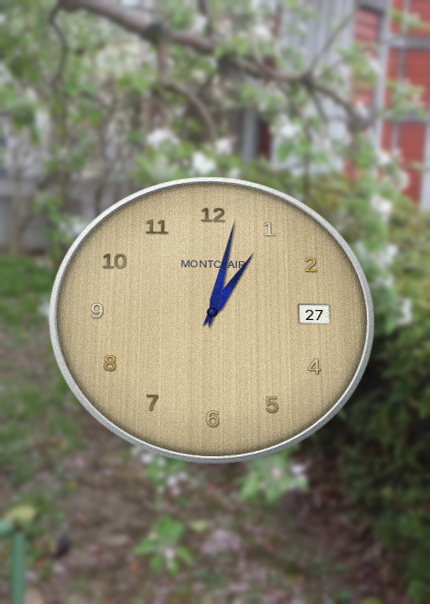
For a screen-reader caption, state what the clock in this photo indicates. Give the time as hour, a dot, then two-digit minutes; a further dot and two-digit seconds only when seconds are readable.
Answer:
1.02
